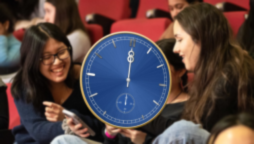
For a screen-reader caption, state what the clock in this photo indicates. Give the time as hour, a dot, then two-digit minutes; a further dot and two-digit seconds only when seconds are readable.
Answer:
12.00
